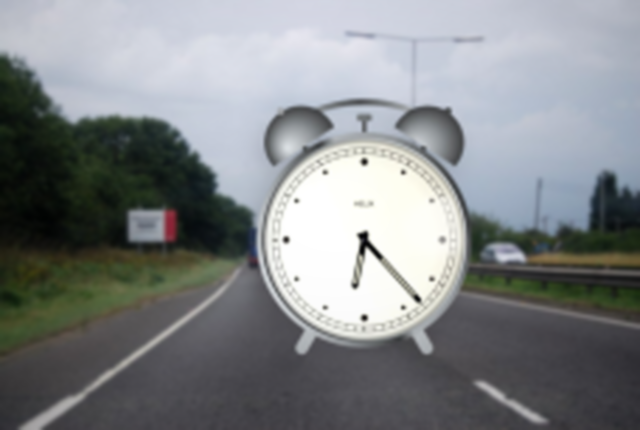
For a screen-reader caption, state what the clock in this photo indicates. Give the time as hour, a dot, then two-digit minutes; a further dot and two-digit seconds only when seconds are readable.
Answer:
6.23
